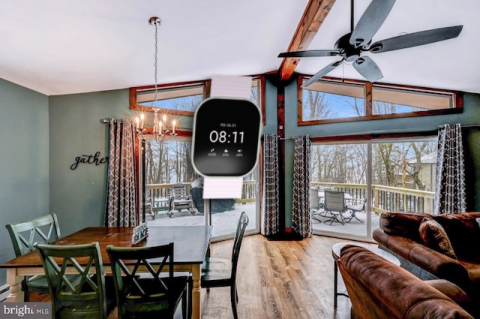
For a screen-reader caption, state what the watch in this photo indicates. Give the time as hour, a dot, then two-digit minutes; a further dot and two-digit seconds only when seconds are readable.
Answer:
8.11
